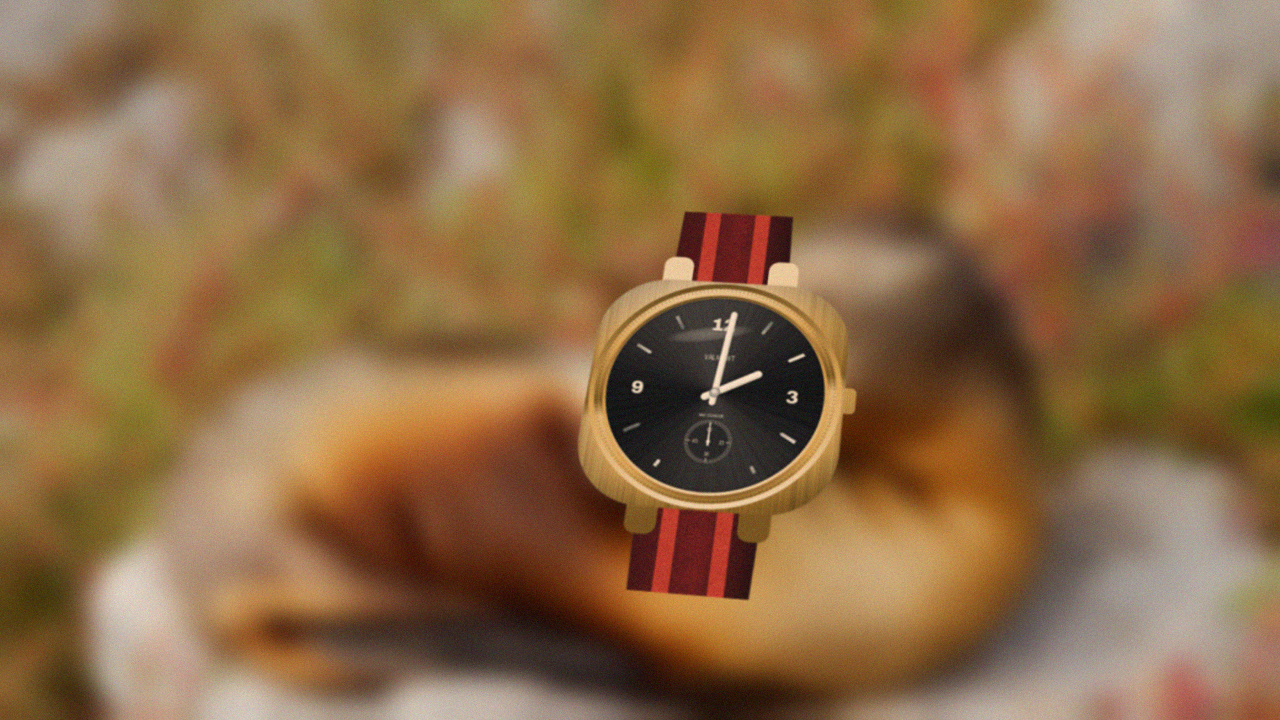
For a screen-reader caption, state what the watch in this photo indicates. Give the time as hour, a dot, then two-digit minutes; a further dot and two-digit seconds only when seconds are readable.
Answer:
2.01
